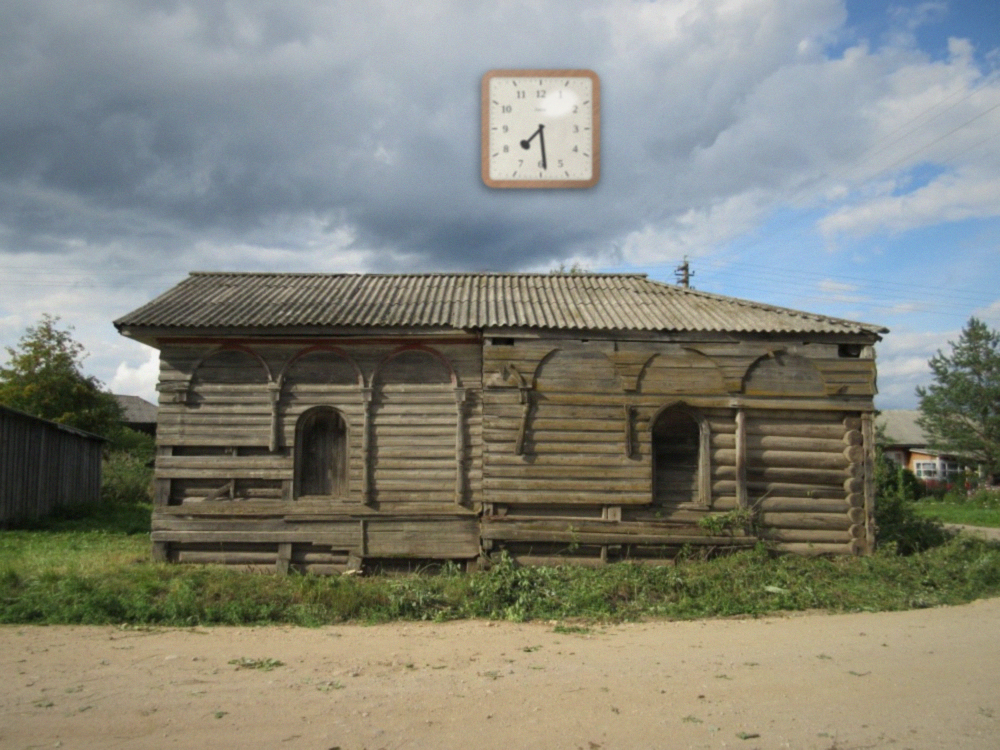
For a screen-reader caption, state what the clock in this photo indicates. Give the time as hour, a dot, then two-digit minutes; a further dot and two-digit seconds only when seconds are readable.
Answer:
7.29
